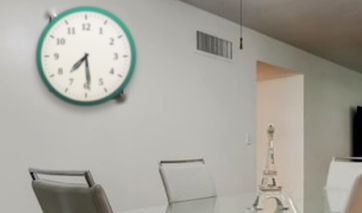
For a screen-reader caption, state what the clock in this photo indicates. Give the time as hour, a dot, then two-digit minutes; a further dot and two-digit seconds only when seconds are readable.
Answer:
7.29
